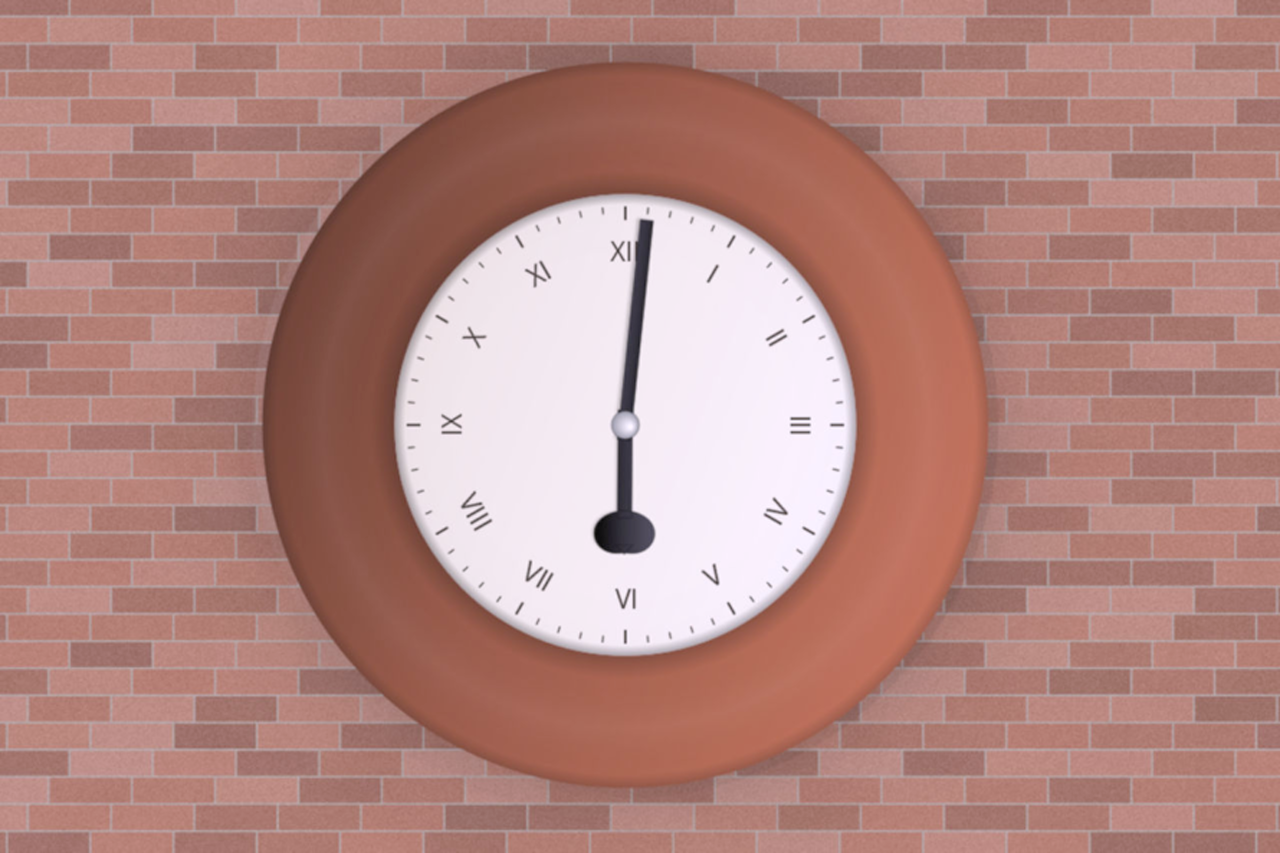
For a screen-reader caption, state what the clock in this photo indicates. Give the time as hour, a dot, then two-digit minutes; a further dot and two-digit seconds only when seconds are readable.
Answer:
6.01
